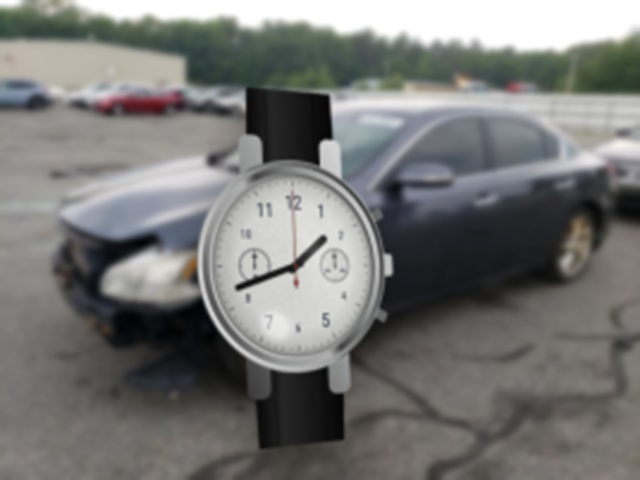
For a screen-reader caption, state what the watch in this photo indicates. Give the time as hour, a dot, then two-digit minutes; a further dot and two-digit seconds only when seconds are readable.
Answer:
1.42
